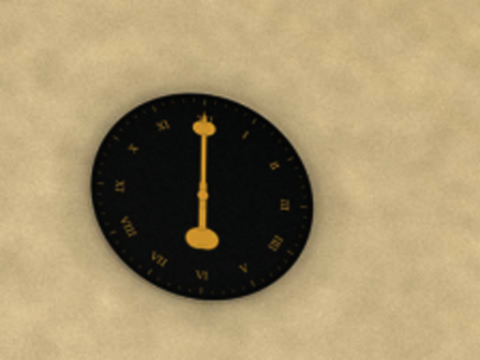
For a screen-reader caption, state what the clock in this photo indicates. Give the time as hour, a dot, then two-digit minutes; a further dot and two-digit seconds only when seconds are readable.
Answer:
6.00
